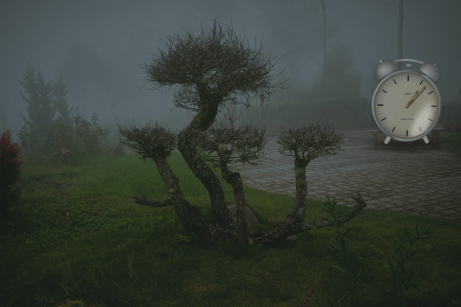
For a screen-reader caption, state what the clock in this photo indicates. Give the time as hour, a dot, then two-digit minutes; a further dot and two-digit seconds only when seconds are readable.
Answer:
1.07
